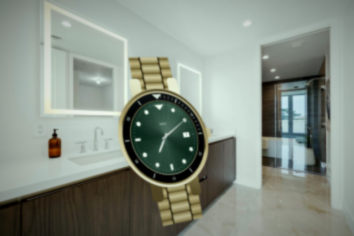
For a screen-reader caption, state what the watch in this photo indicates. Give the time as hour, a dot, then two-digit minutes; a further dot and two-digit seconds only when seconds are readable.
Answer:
7.10
